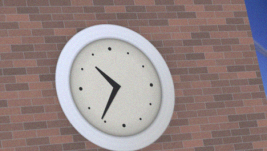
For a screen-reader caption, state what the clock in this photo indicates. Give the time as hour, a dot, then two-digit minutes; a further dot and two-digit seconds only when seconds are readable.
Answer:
10.36
